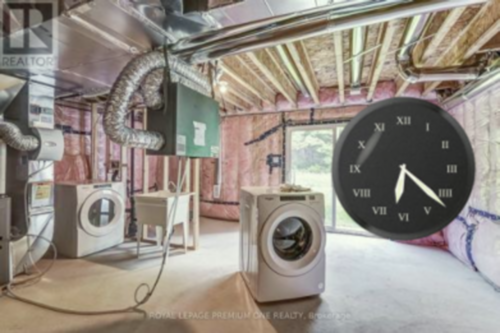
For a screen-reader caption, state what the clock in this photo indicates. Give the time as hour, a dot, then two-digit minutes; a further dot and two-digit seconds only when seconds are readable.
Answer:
6.22
